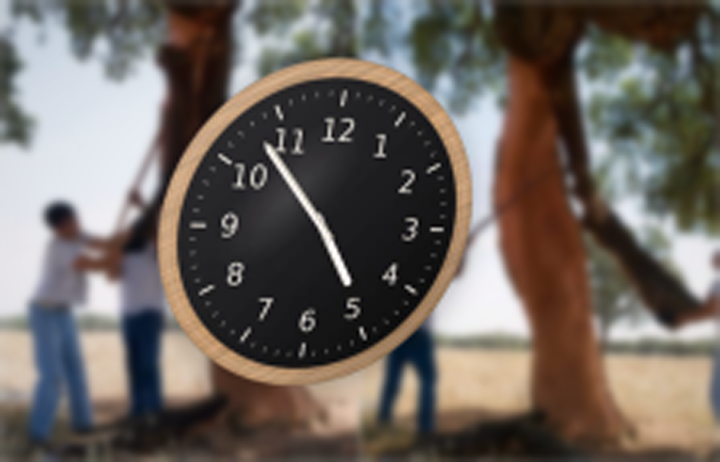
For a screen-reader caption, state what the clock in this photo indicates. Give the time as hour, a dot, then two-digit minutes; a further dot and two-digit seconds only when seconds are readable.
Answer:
4.53
